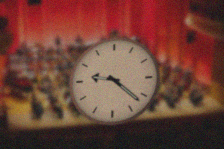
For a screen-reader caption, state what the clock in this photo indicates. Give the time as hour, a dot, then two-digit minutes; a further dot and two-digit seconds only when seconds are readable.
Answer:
9.22
